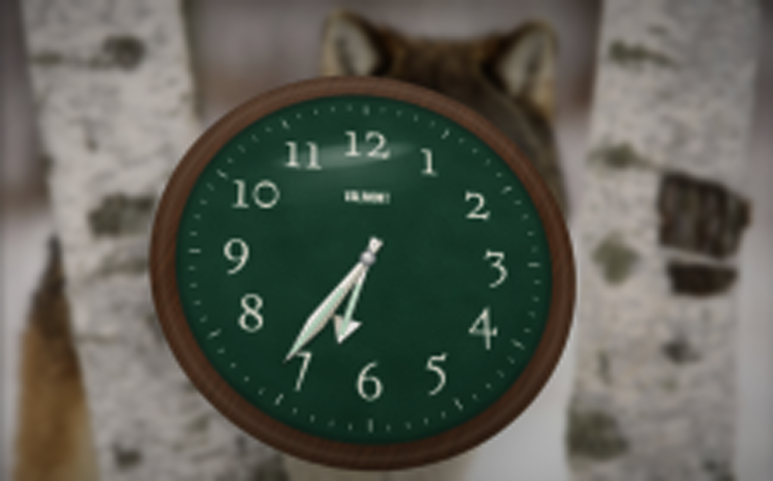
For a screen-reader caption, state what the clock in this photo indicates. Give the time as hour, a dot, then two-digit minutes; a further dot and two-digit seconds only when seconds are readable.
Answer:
6.36
